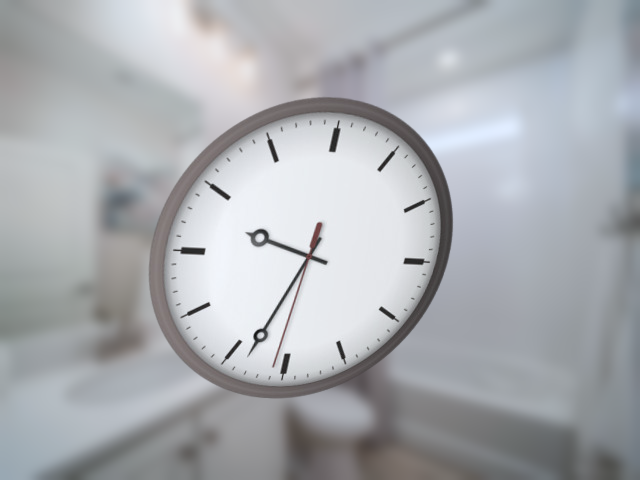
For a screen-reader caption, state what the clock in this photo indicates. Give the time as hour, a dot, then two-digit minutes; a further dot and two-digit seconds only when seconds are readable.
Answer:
9.33.31
